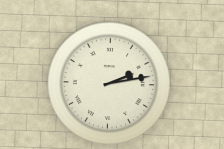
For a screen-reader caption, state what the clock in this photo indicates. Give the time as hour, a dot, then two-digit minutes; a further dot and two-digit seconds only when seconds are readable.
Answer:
2.13
